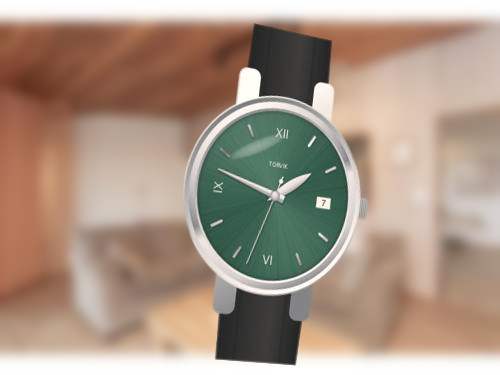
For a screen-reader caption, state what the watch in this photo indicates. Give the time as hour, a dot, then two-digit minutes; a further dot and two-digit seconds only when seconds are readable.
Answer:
1.47.33
